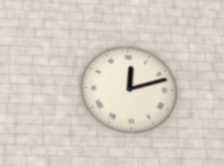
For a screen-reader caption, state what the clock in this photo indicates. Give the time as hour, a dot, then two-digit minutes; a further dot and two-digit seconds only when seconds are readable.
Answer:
12.12
